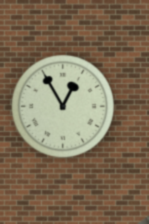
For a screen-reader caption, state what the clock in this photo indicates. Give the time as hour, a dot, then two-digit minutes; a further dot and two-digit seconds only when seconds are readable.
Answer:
12.55
